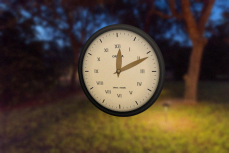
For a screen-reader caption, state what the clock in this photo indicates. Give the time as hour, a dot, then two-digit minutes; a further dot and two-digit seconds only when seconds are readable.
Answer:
12.11
